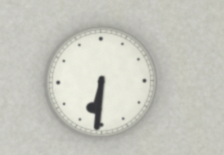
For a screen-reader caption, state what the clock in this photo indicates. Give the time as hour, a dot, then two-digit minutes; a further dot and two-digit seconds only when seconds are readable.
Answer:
6.31
